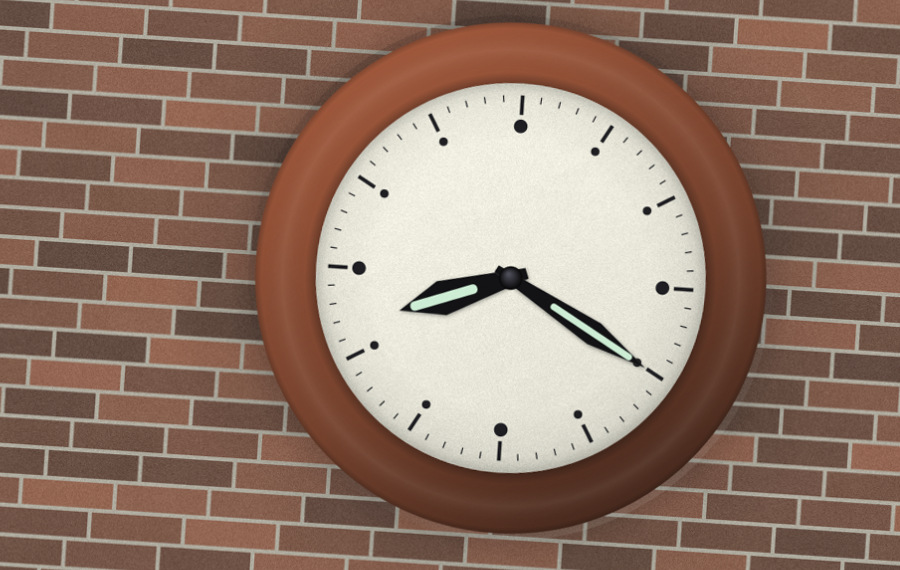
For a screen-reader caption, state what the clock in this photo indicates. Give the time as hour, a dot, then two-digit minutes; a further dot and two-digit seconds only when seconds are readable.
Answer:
8.20
